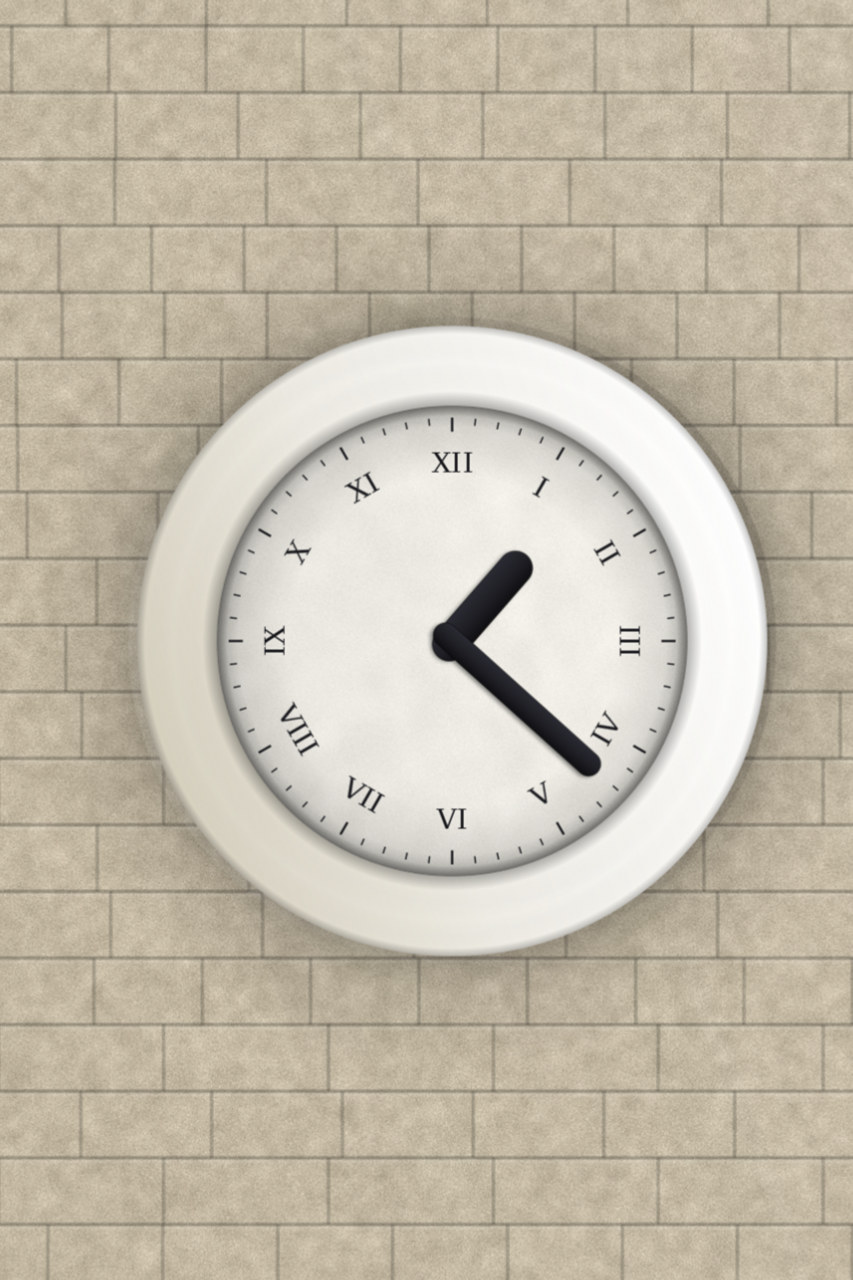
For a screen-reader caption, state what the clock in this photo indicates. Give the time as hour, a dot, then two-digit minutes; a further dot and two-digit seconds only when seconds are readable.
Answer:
1.22
